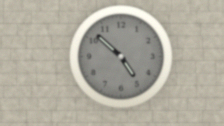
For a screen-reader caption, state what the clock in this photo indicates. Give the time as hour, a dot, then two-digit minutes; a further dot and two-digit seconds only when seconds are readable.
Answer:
4.52
